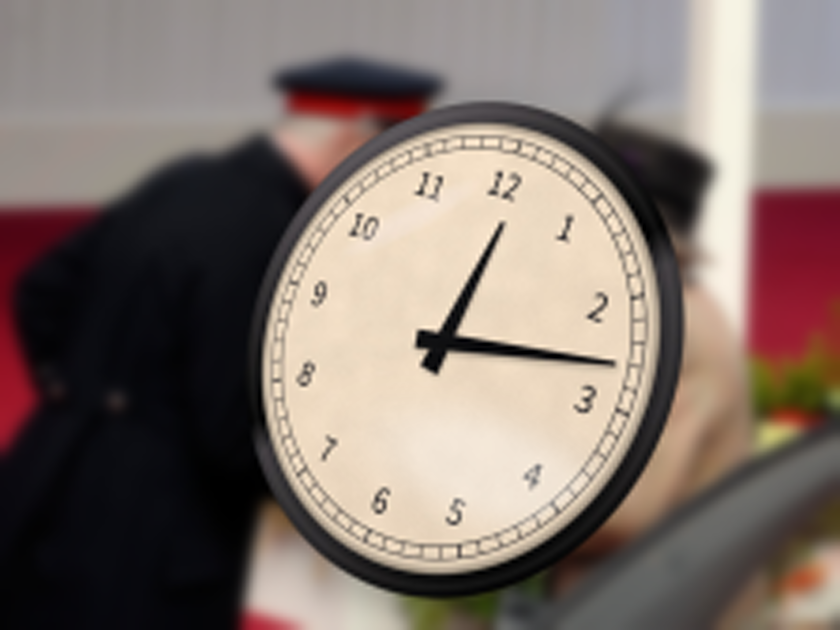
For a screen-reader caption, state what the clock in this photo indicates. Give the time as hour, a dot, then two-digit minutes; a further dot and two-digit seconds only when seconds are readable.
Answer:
12.13
